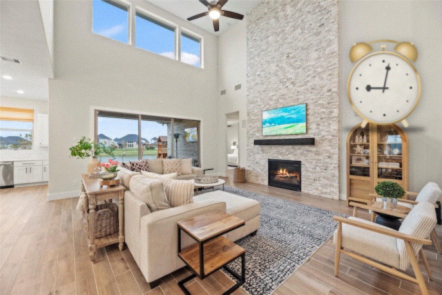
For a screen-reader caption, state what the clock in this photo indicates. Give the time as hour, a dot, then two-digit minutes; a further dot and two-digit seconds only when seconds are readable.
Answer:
9.02
